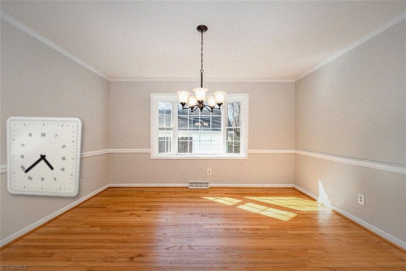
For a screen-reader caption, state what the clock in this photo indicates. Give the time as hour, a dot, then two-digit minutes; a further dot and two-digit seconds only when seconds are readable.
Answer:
4.38
